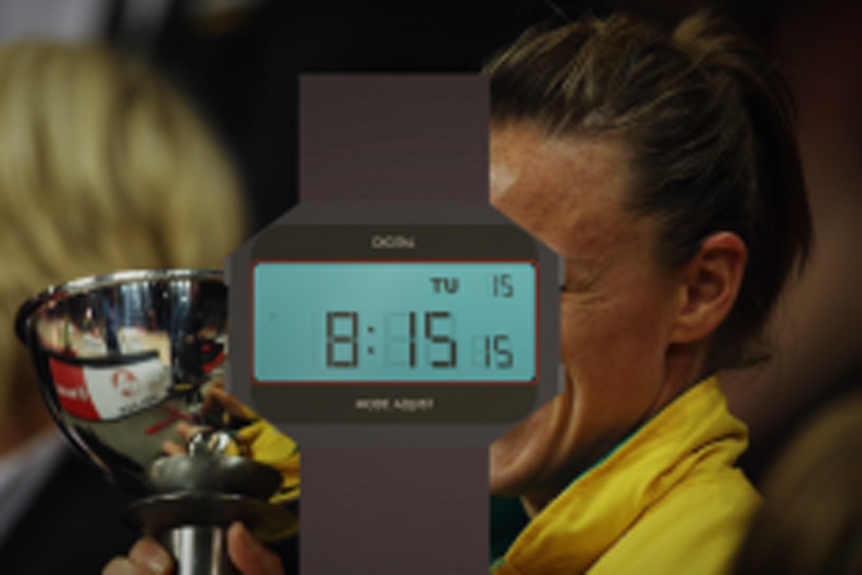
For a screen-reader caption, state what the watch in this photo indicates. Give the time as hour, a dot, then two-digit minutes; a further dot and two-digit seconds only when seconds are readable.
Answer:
8.15.15
